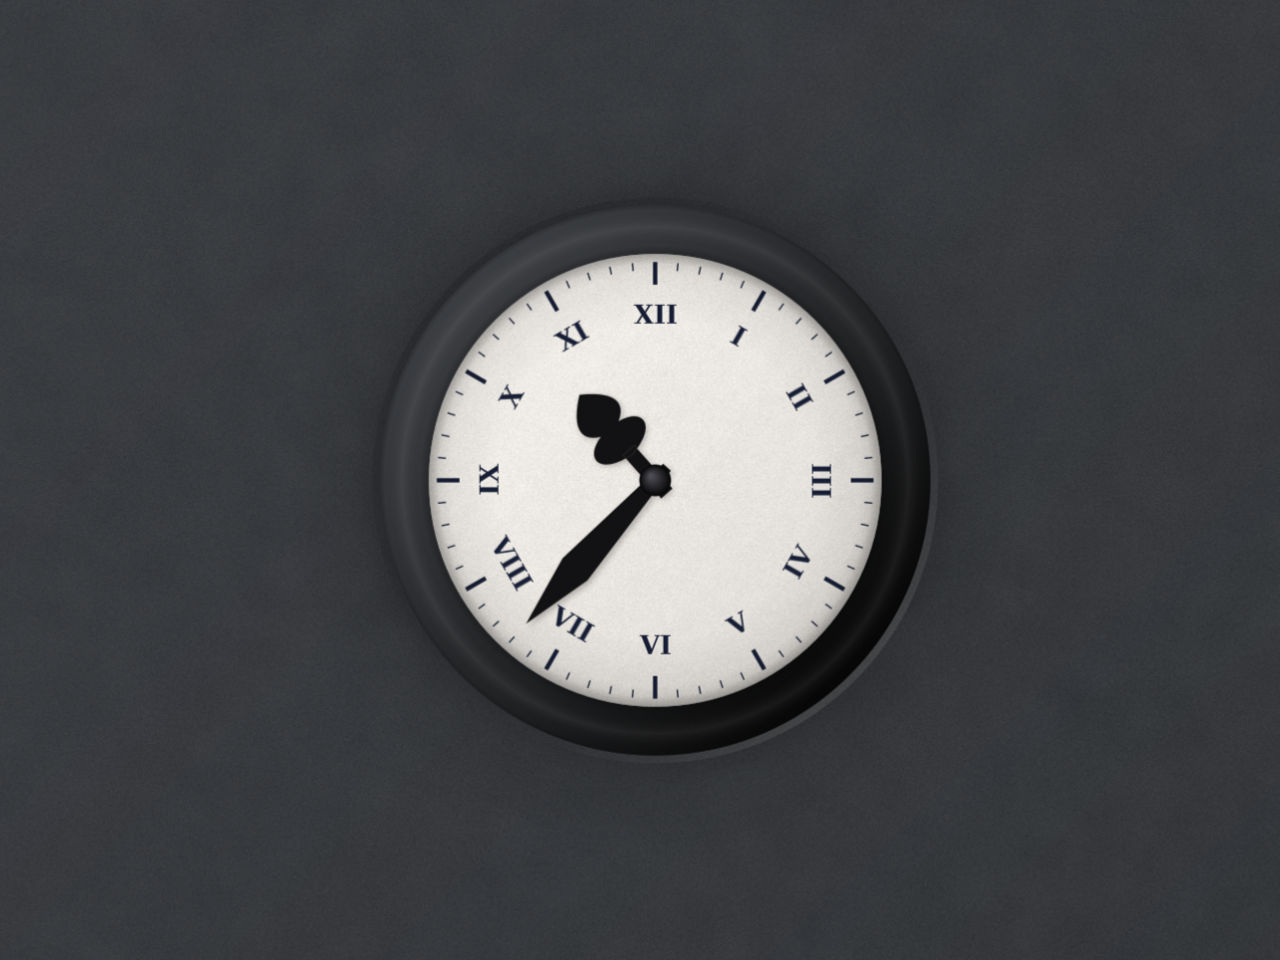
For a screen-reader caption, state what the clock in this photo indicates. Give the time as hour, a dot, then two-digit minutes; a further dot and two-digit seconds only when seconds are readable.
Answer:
10.37
